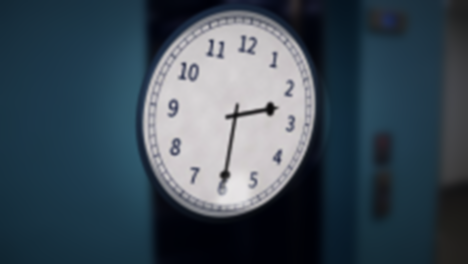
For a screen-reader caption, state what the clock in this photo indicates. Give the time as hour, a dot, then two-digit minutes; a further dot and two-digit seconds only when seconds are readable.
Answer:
2.30
